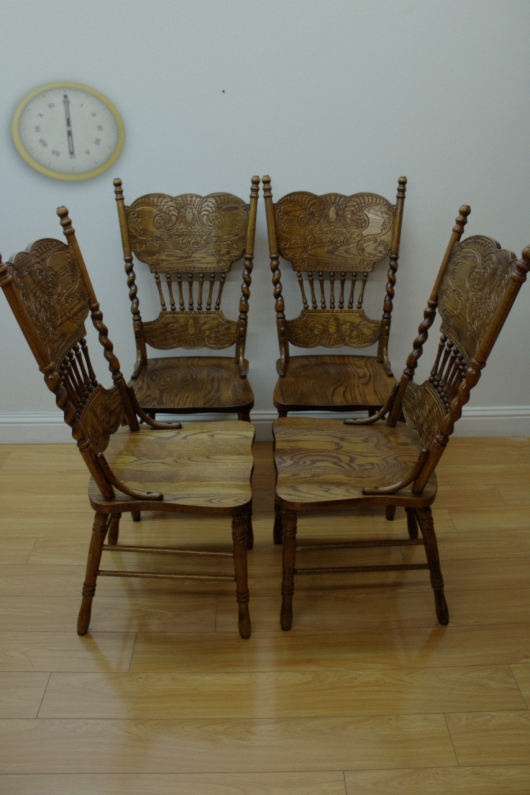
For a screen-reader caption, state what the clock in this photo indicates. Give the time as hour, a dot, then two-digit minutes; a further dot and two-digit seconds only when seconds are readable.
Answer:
6.00
